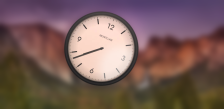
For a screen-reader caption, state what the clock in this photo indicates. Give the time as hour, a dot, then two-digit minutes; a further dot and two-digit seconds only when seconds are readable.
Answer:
7.38
